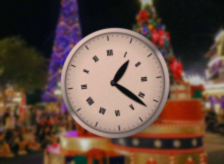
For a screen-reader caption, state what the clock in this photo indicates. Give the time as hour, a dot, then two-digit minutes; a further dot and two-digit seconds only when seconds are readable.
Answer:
1.22
